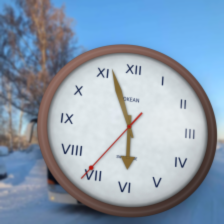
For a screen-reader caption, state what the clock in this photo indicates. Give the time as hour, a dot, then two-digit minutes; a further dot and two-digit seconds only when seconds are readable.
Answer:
5.56.36
